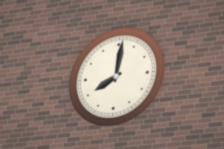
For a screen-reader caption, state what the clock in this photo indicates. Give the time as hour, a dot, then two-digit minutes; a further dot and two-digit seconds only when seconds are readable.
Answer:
8.01
